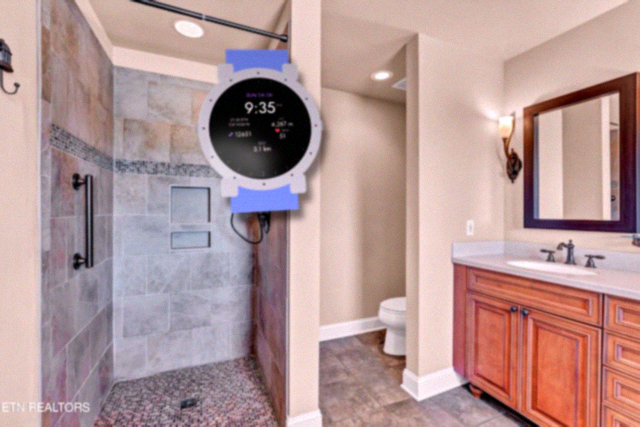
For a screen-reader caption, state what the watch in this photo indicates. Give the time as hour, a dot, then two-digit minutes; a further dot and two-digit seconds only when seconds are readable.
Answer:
9.35
